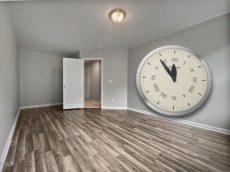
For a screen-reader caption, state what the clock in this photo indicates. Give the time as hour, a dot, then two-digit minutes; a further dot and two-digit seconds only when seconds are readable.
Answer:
11.54
